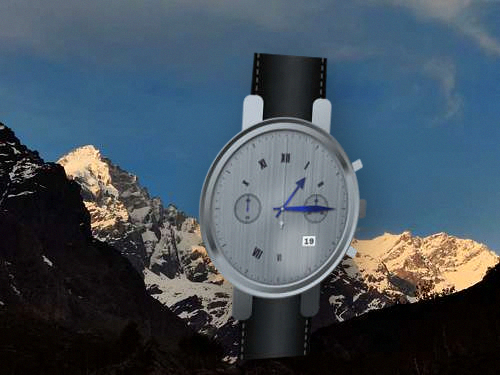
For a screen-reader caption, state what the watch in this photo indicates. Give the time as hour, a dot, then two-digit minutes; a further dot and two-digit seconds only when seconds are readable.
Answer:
1.15
